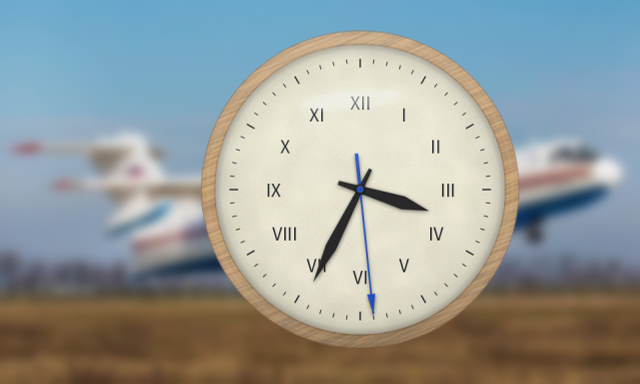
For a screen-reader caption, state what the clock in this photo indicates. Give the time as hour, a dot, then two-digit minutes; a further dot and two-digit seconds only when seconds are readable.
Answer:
3.34.29
